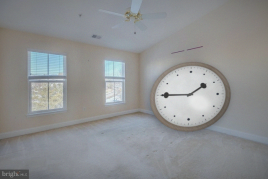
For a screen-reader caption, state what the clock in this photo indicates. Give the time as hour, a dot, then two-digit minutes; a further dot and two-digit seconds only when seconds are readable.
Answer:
1.45
